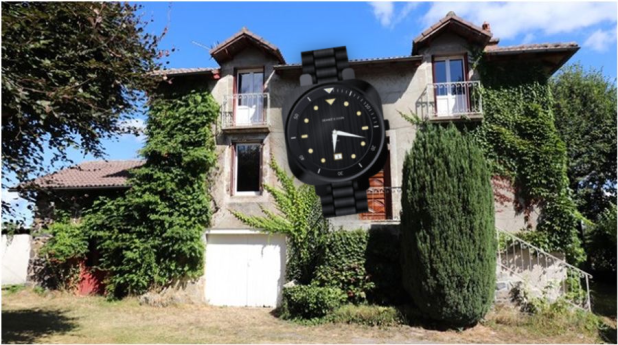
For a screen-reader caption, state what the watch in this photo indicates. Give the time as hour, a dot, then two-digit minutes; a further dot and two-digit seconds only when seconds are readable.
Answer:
6.18
